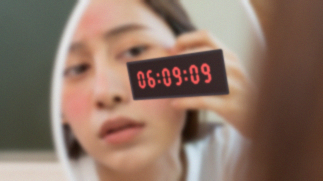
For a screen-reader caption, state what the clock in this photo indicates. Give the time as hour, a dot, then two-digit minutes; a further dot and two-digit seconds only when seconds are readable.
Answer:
6.09.09
